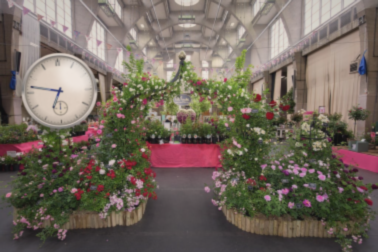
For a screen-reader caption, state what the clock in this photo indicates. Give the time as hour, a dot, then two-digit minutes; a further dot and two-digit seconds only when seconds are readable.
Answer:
6.47
